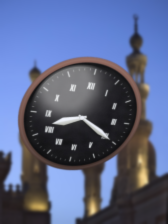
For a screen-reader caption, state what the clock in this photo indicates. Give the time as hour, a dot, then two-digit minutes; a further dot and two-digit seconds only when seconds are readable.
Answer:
8.20
